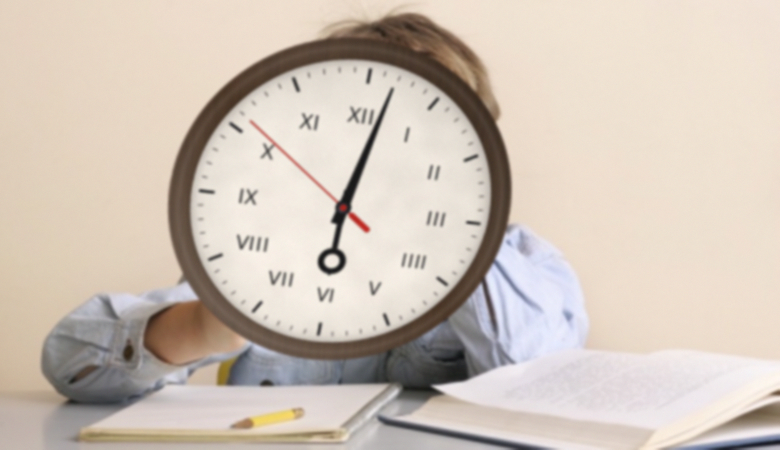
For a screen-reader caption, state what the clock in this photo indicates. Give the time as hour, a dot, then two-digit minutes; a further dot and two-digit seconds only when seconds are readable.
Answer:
6.01.51
